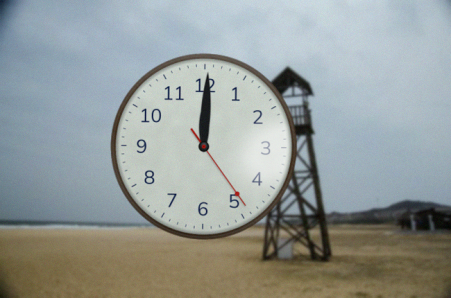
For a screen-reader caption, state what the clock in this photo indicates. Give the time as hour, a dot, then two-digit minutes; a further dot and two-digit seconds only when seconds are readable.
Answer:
12.00.24
